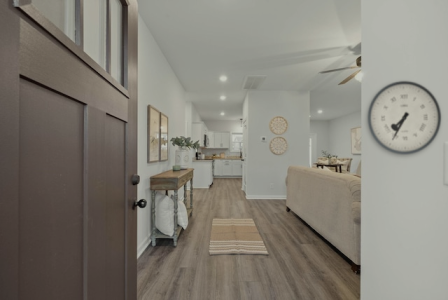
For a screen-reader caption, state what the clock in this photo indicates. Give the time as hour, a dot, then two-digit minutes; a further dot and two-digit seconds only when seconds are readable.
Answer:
7.35
